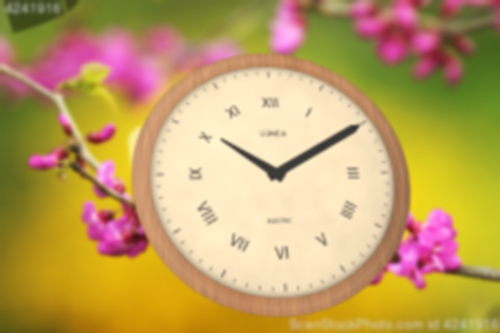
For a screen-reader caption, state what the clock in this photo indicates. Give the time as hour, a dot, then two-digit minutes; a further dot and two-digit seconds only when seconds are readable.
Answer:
10.10
